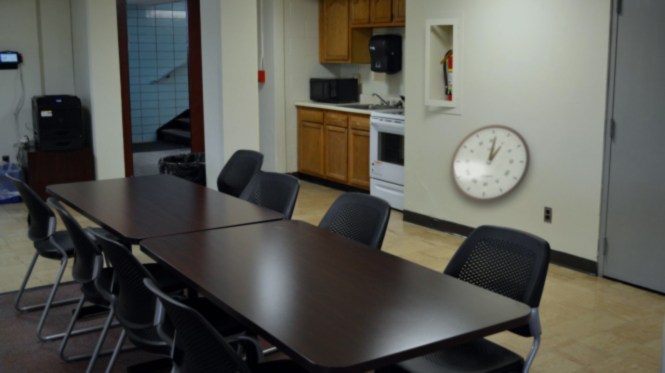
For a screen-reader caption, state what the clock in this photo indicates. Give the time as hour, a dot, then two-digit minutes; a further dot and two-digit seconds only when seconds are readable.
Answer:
1.01
